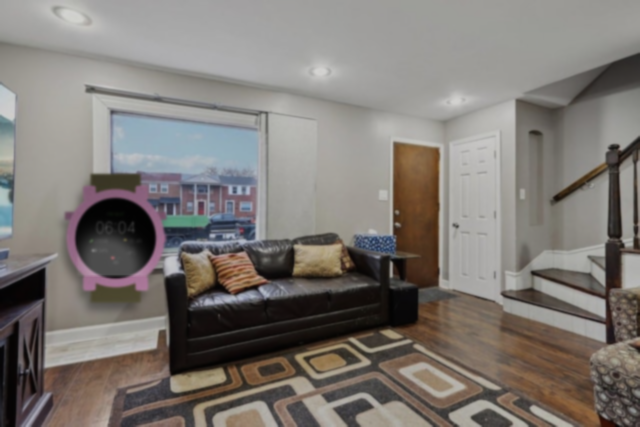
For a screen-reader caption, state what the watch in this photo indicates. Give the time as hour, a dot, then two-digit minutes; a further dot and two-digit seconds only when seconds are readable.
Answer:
6.04
